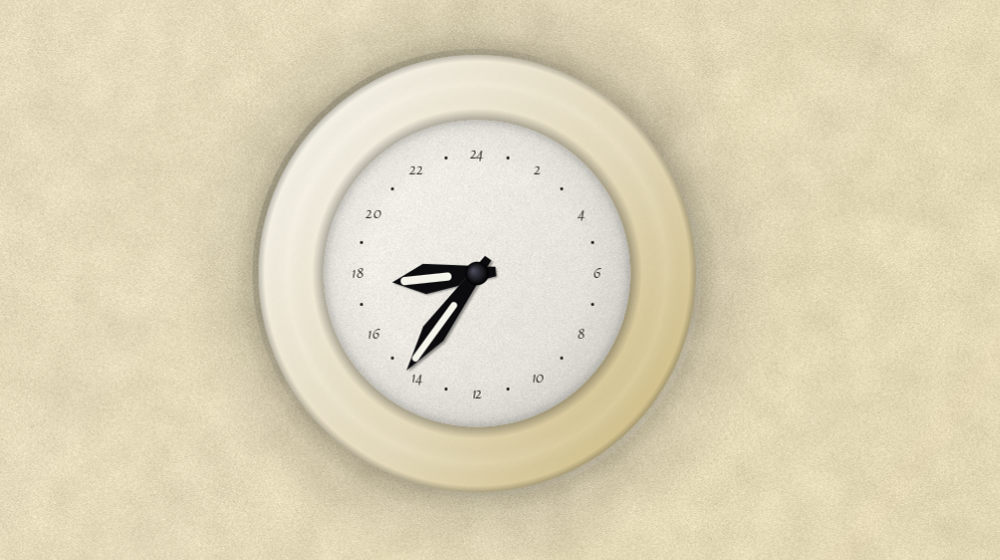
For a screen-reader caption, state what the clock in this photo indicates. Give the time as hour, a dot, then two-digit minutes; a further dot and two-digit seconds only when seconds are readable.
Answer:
17.36
